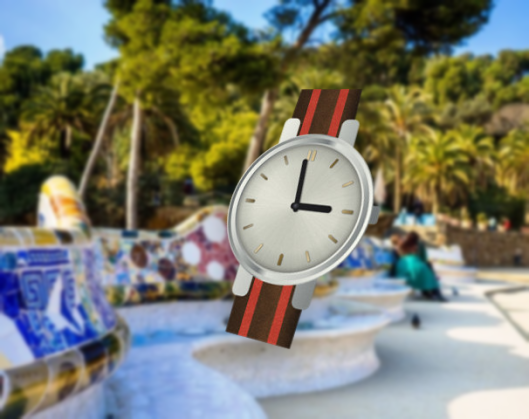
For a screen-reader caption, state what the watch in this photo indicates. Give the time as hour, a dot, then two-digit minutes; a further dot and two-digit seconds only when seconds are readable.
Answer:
2.59
